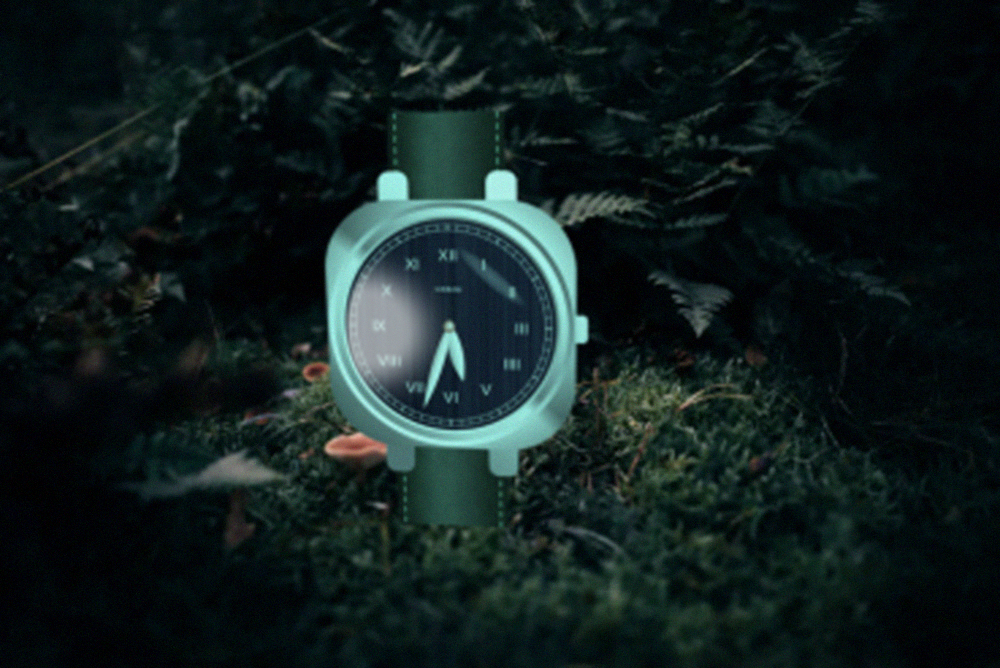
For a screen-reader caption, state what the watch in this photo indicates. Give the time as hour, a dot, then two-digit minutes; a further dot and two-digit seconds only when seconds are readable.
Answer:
5.33
